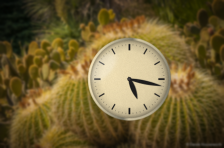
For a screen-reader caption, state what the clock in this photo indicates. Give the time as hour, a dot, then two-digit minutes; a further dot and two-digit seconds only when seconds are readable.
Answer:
5.17
